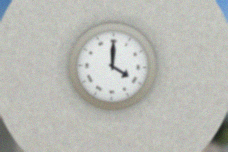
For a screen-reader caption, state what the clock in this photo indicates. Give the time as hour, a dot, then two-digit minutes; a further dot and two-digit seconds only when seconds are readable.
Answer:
4.00
